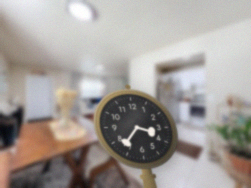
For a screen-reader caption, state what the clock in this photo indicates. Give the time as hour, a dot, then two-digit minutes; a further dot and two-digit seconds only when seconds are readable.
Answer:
3.37
